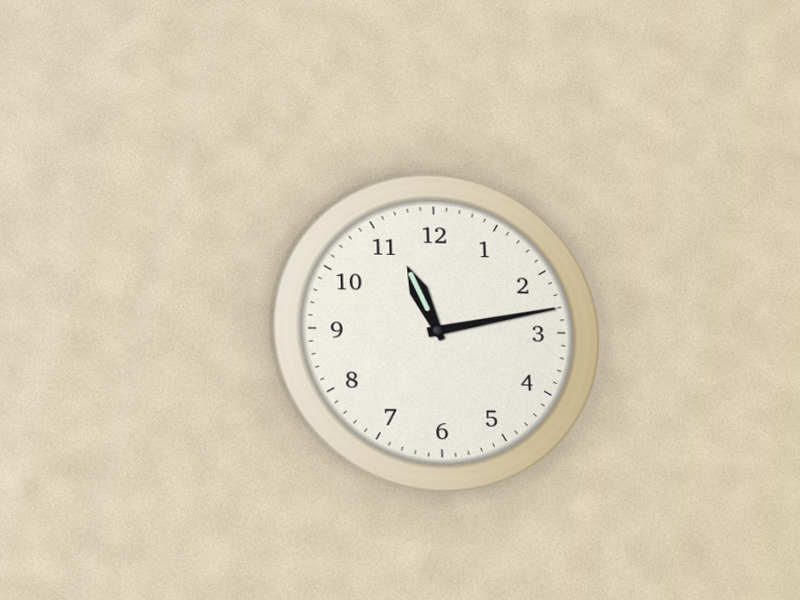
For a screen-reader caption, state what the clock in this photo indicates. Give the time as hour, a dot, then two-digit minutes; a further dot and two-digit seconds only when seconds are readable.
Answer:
11.13
